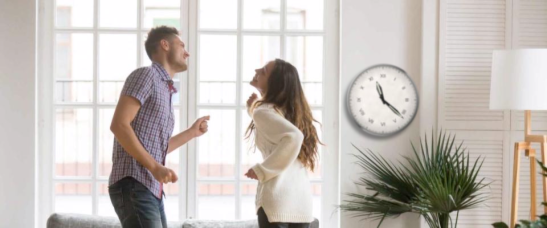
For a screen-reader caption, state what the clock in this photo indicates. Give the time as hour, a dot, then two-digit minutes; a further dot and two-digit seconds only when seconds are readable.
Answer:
11.22
